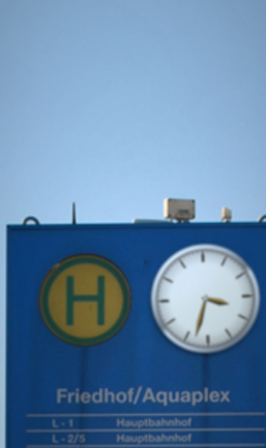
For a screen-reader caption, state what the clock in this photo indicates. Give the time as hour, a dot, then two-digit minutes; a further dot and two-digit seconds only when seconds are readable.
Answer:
3.33
